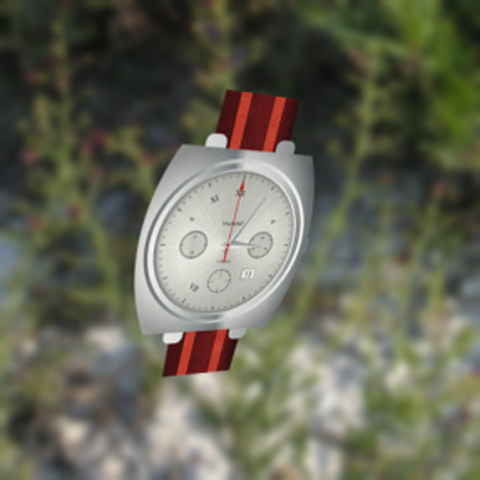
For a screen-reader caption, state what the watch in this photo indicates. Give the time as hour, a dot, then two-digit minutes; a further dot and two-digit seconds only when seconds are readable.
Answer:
3.05
